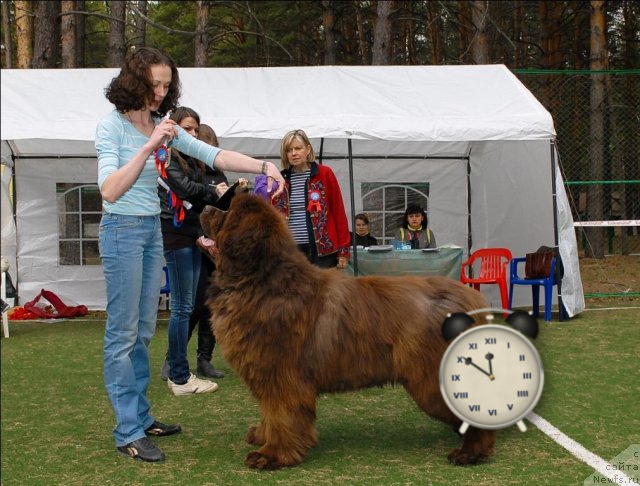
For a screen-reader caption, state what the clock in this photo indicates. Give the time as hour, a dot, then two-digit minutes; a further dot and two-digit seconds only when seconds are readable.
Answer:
11.51
